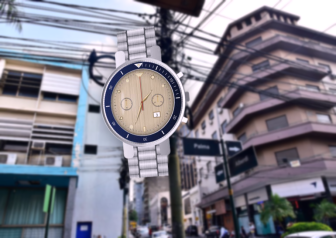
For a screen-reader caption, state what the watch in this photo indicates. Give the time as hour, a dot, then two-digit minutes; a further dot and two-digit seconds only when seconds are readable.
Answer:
1.34
